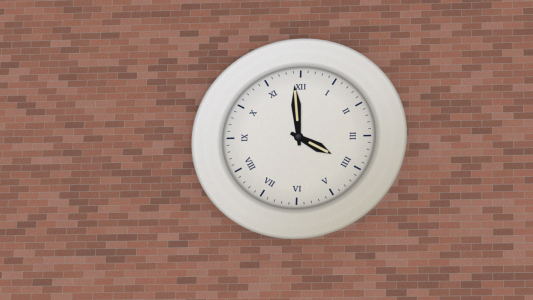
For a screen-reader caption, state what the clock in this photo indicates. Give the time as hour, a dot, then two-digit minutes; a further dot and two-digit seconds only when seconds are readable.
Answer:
3.59
